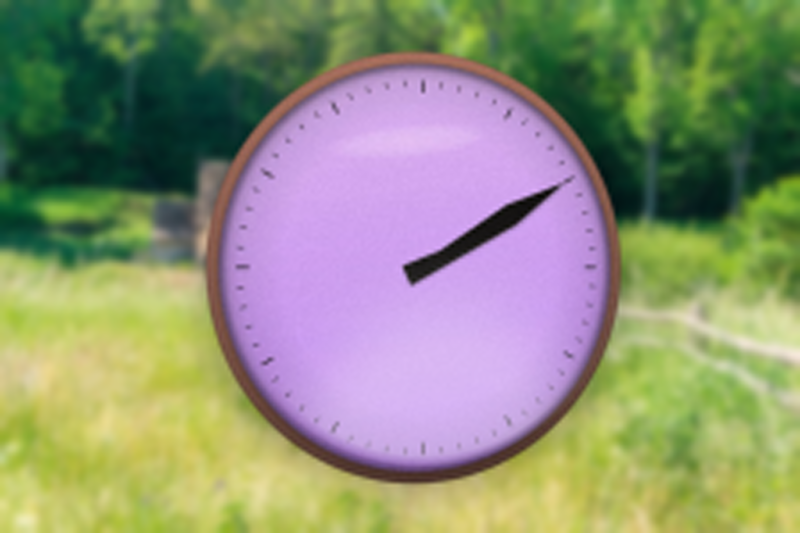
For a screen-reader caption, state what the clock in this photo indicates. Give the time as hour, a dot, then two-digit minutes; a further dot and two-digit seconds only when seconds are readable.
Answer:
2.10
